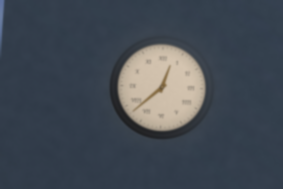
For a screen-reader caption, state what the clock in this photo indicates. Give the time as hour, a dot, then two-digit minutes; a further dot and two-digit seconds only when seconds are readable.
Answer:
12.38
